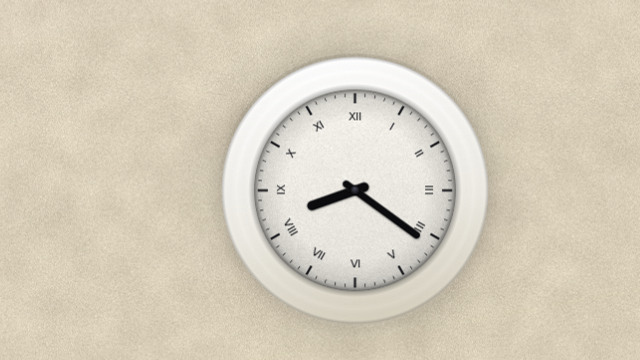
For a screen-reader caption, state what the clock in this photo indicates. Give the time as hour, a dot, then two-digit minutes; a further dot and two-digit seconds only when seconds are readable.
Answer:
8.21
